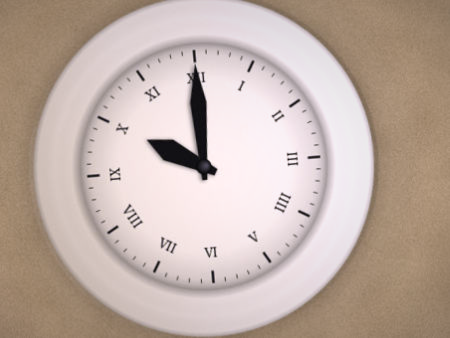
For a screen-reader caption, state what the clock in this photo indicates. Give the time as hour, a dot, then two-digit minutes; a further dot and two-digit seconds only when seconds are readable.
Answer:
10.00
